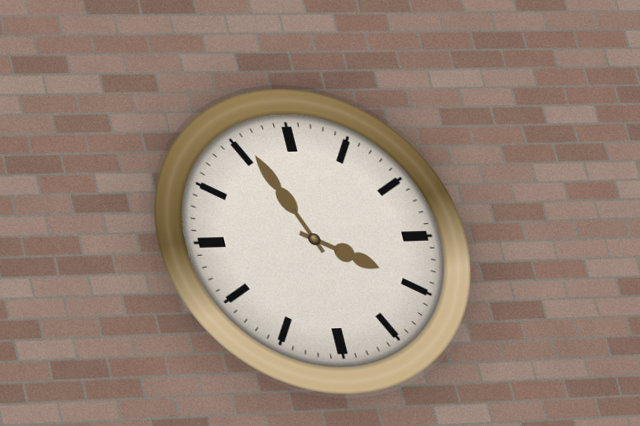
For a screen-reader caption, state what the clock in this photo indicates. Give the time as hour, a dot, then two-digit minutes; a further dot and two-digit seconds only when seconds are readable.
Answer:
3.56
